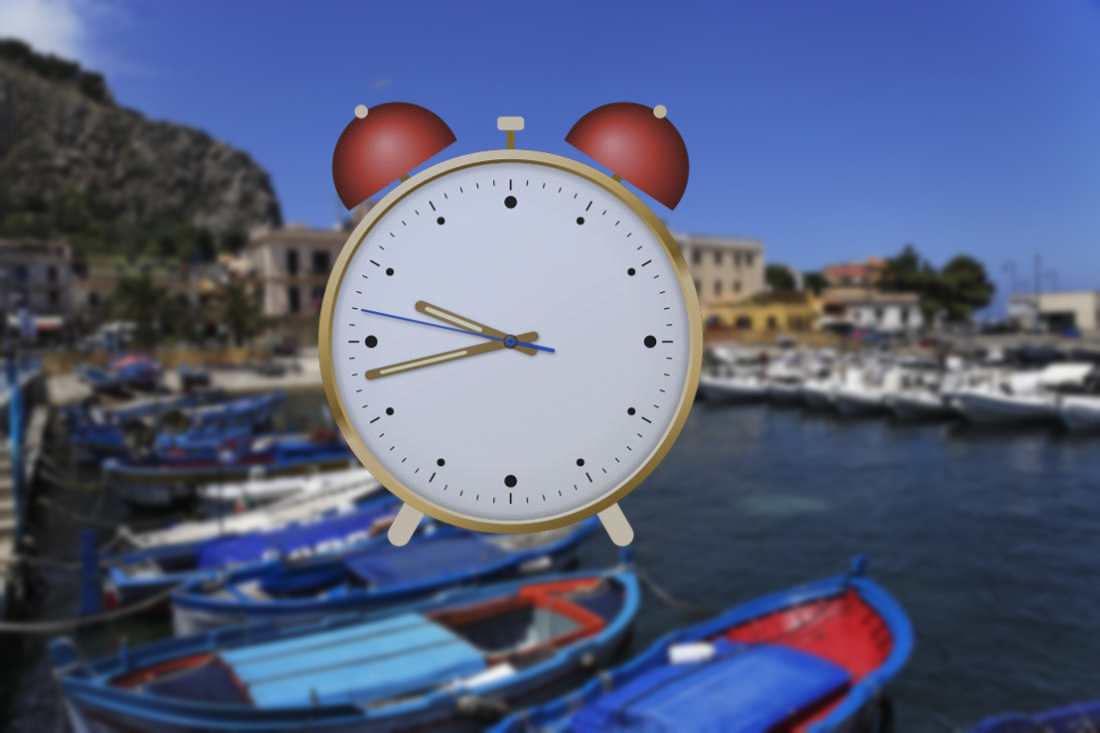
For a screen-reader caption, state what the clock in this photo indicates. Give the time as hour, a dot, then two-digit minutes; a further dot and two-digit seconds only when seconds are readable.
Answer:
9.42.47
